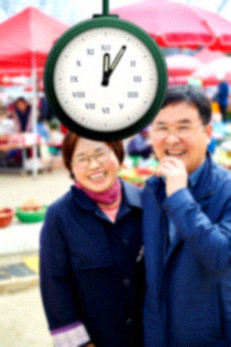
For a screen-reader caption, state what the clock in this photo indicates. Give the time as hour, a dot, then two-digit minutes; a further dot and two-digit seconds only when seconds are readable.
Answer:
12.05
